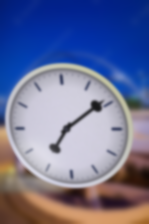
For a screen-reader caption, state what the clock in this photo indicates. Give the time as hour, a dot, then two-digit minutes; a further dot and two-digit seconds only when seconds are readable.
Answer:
7.09
